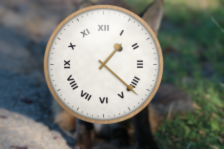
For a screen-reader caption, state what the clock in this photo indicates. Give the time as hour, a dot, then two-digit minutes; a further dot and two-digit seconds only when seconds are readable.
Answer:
1.22
